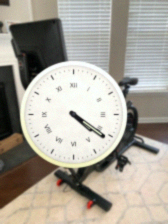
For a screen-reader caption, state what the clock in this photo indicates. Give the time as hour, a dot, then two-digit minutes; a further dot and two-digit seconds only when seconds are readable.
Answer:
4.21
